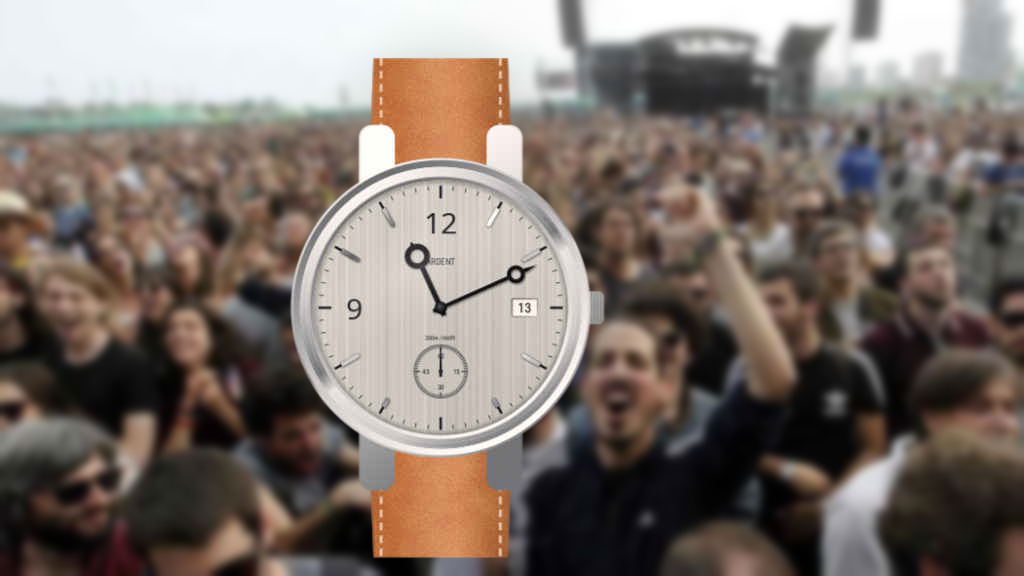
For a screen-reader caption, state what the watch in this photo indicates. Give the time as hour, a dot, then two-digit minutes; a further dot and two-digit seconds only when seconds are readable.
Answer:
11.11
